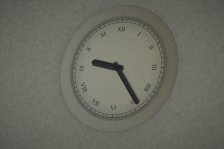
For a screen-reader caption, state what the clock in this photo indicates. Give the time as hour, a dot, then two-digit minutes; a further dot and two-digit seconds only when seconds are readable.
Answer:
9.24
